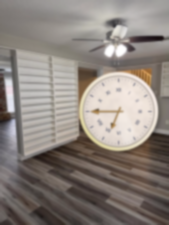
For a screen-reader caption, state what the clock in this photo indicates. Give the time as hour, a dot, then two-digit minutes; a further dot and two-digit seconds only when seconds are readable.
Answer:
6.45
